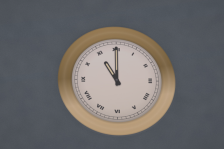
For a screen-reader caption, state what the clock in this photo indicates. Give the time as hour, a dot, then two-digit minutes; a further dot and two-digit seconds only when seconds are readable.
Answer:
11.00
